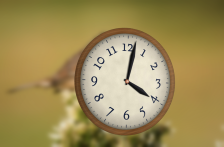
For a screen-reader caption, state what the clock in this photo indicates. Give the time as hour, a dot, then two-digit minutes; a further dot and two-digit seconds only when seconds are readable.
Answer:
4.02
